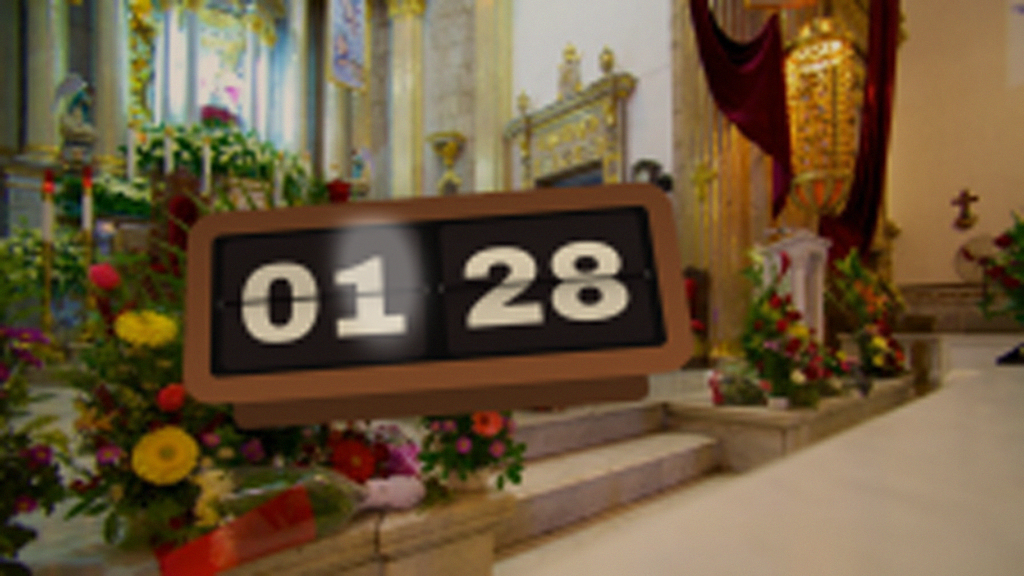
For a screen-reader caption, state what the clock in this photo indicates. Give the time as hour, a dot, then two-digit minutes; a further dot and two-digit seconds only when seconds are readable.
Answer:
1.28
